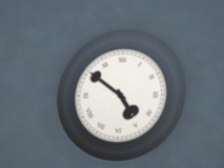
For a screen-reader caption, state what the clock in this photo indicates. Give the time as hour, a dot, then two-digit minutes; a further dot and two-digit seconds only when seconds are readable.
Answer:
4.51
